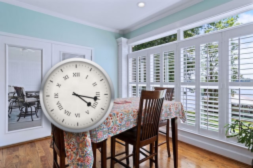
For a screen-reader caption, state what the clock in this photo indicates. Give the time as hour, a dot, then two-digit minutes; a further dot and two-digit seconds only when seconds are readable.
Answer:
4.17
